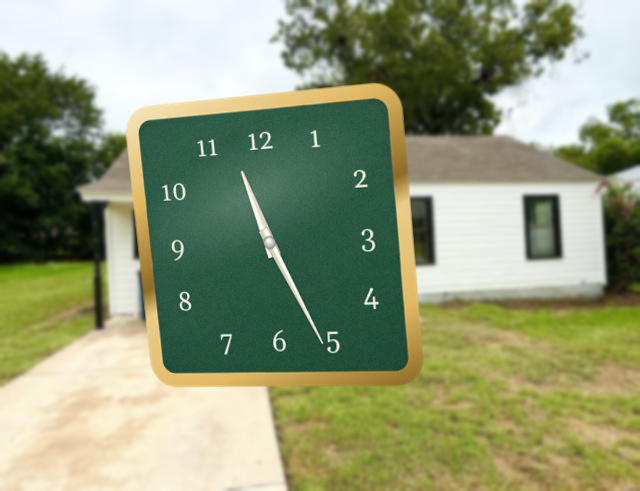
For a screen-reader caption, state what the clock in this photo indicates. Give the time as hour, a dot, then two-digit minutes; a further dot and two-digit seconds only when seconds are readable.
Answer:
11.26
